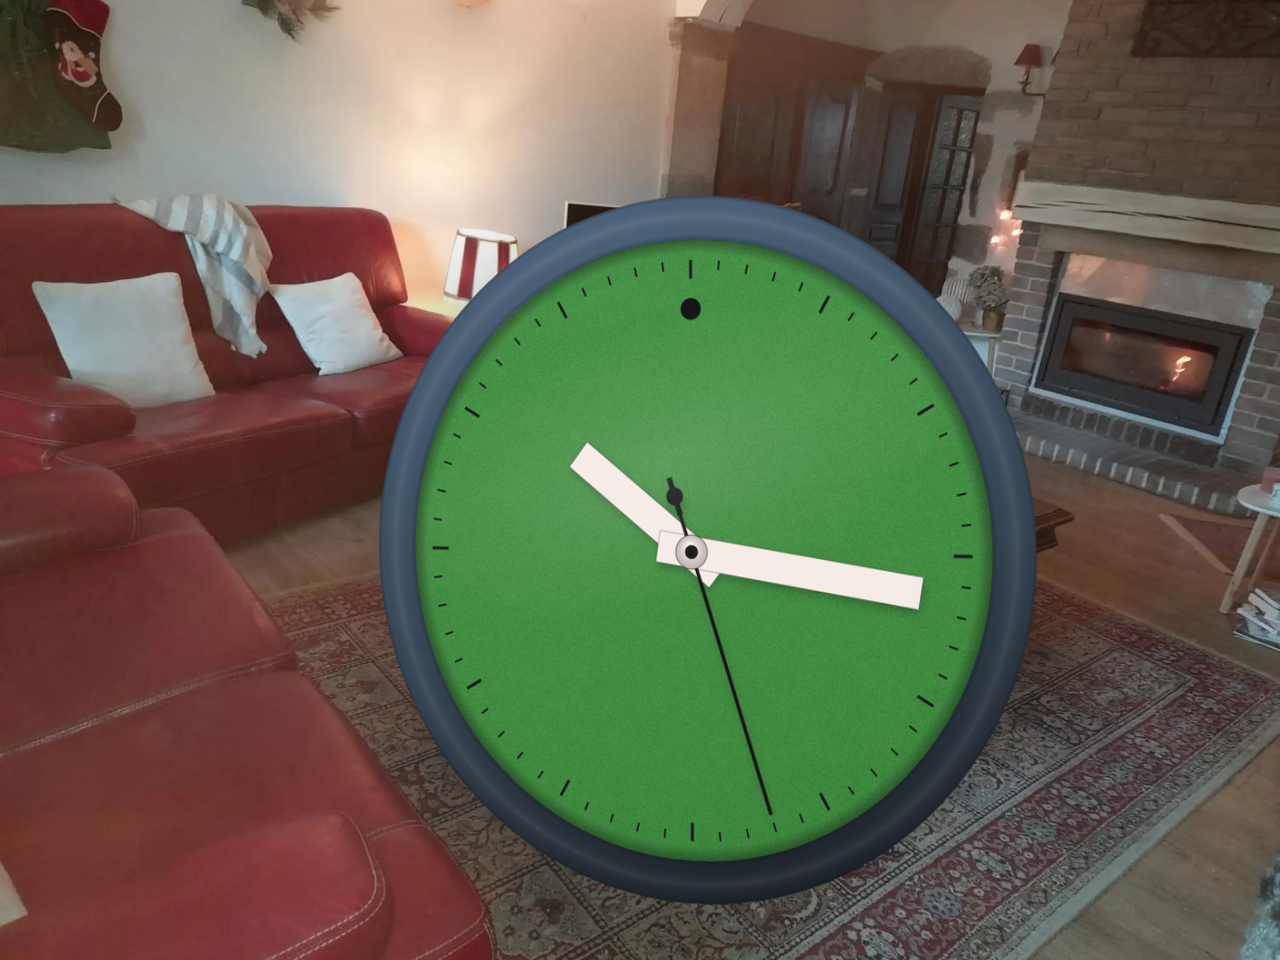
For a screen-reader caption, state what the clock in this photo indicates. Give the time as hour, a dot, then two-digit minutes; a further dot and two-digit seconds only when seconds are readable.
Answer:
10.16.27
